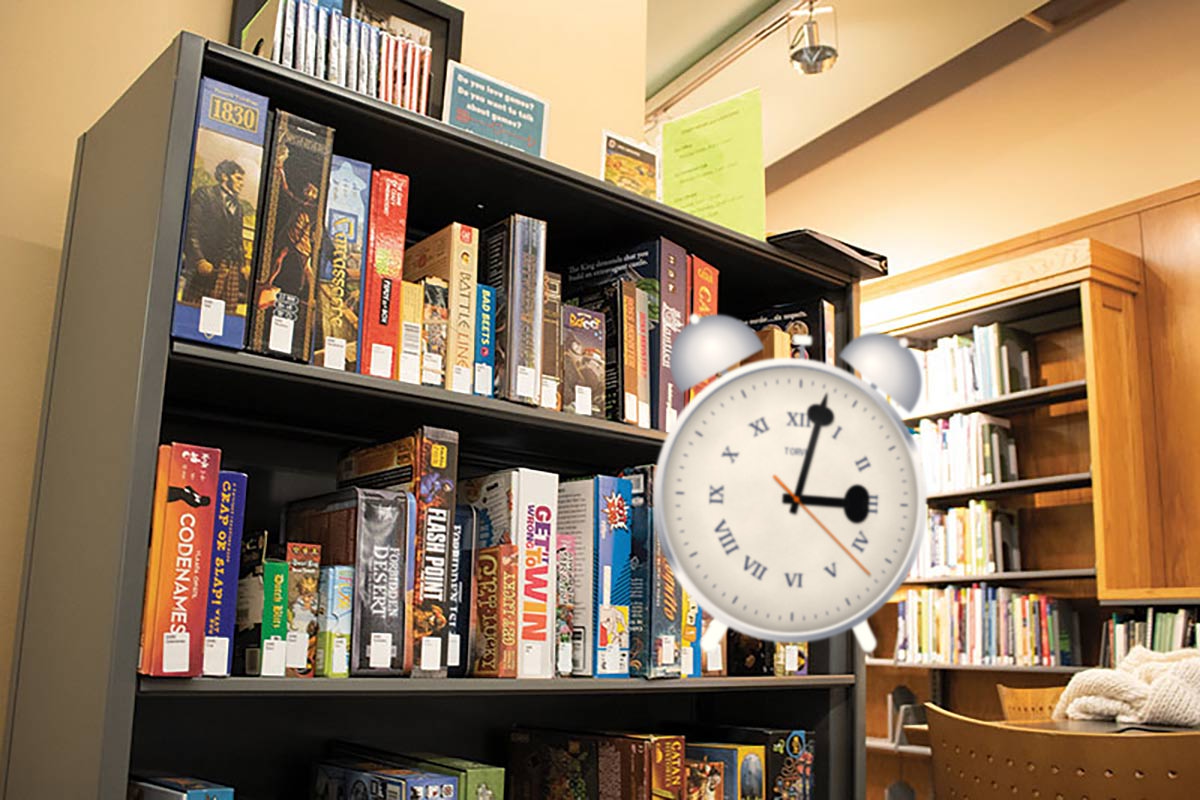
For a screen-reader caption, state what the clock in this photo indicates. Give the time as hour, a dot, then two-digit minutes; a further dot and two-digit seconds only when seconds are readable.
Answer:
3.02.22
